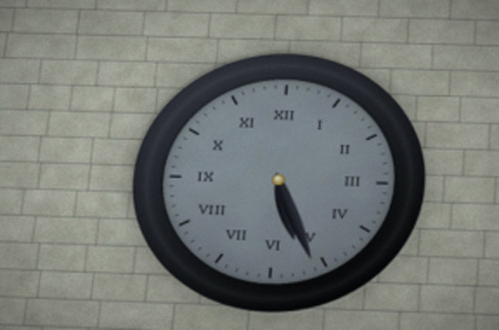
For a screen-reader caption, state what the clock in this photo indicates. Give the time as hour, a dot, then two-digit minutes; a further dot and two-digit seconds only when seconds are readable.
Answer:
5.26
